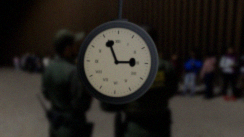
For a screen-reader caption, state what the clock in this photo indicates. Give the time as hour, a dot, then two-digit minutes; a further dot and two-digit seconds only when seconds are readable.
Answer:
2.56
